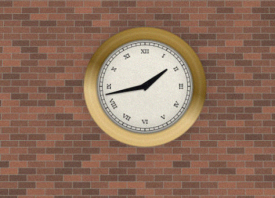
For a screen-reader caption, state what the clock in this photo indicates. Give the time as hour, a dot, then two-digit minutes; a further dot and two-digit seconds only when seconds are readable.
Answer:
1.43
